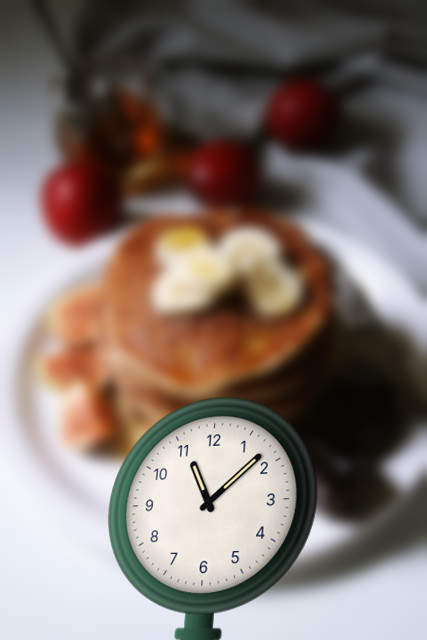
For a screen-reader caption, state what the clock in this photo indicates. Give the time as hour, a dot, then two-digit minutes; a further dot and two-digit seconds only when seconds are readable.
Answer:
11.08
